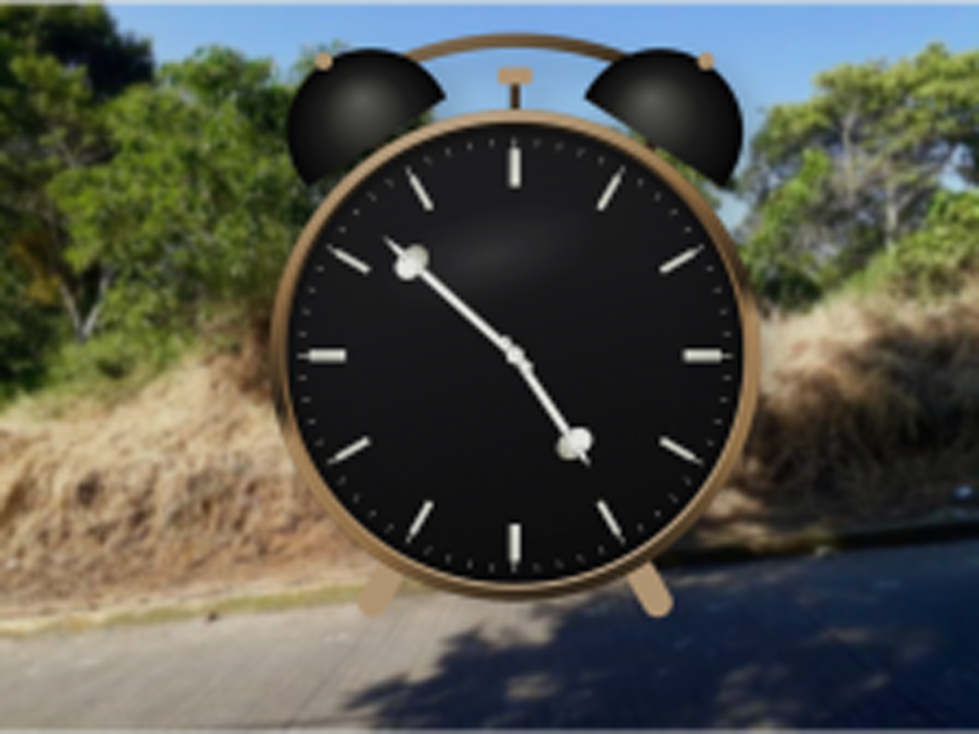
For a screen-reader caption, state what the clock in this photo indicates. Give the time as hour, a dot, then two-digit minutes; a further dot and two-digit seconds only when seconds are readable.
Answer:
4.52
